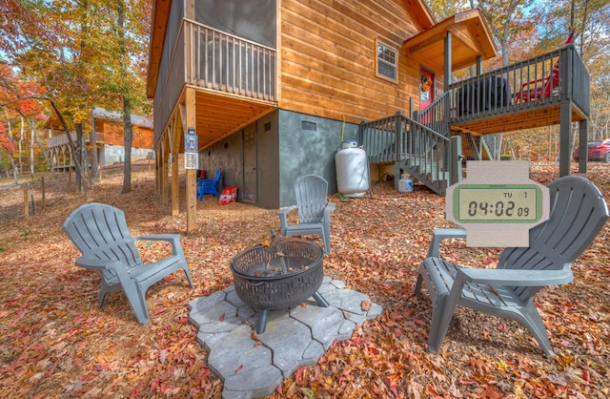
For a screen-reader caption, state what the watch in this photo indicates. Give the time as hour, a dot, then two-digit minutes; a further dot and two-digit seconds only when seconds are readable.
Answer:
4.02.09
